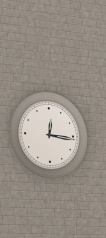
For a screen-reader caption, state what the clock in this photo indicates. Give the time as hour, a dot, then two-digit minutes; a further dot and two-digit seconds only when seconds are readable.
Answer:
12.16
